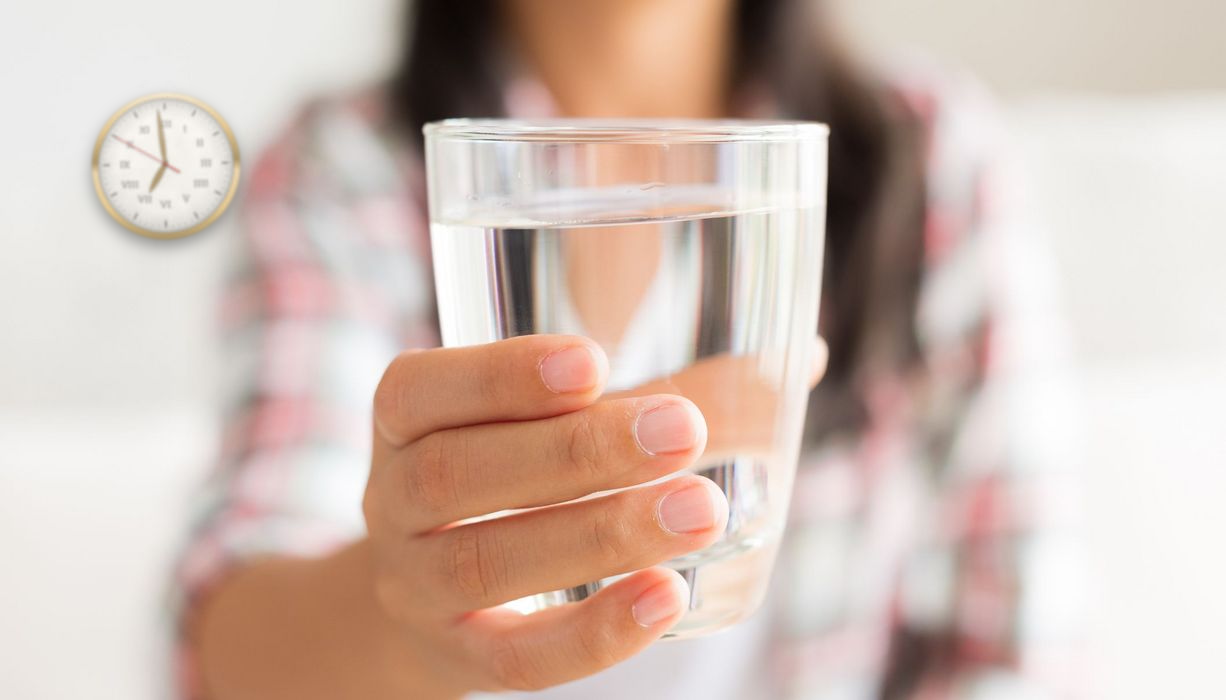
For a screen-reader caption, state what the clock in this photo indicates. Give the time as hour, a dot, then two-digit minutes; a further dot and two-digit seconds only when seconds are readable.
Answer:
6.58.50
